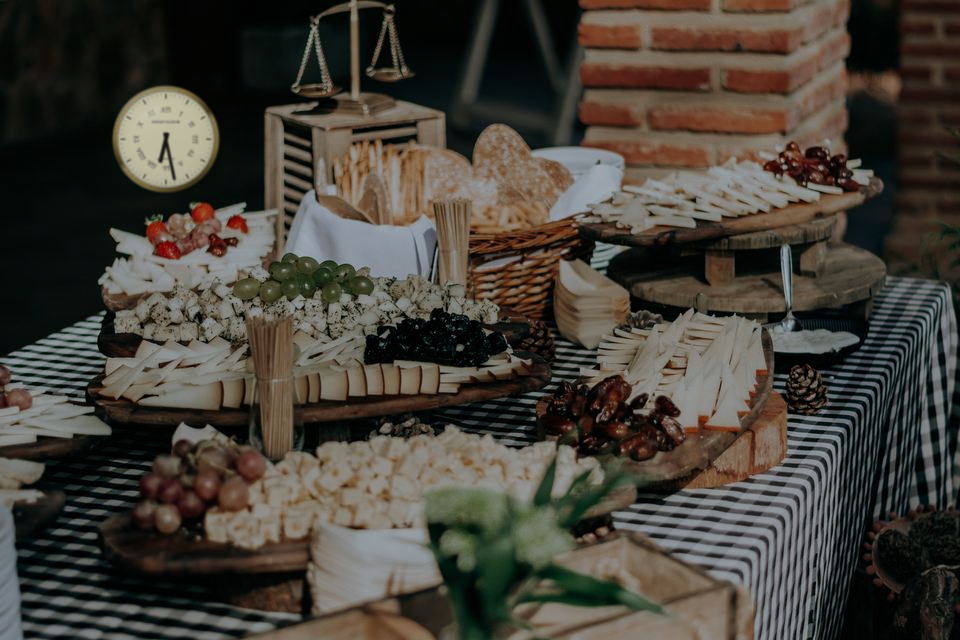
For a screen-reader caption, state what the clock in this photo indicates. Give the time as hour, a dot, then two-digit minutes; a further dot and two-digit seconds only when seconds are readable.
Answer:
6.28
